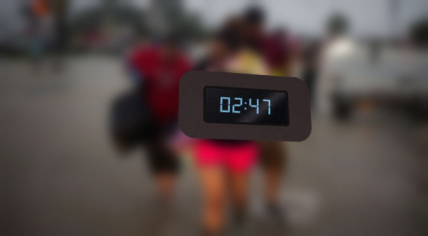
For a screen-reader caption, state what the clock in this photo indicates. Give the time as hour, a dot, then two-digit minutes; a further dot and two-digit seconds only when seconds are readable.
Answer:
2.47
